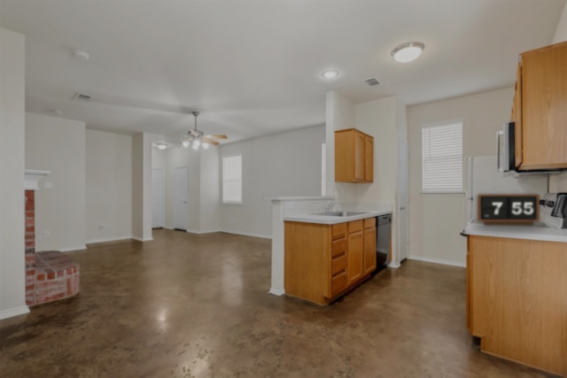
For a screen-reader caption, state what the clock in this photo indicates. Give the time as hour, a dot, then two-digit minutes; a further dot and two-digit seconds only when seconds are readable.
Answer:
7.55
